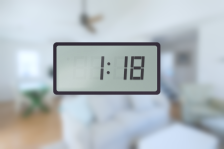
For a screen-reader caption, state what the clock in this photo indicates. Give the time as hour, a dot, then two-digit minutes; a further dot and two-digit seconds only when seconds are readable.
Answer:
1.18
